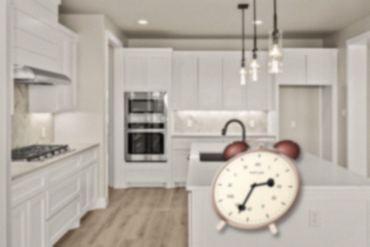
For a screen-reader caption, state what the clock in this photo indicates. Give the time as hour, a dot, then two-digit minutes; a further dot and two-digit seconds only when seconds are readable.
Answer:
2.33
